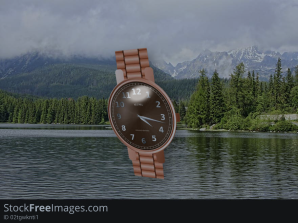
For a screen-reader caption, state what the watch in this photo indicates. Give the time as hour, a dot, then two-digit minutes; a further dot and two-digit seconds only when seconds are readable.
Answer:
4.17
